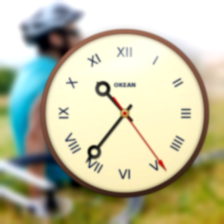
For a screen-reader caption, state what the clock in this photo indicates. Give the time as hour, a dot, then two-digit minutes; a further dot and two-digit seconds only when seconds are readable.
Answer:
10.36.24
